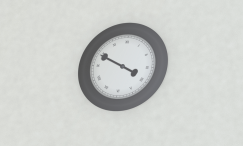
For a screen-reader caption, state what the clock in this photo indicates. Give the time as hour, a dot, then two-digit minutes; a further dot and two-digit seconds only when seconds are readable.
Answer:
3.49
